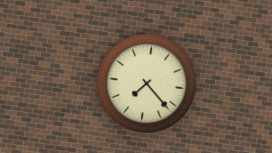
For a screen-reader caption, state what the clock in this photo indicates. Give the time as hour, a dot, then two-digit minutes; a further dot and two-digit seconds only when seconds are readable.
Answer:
7.22
